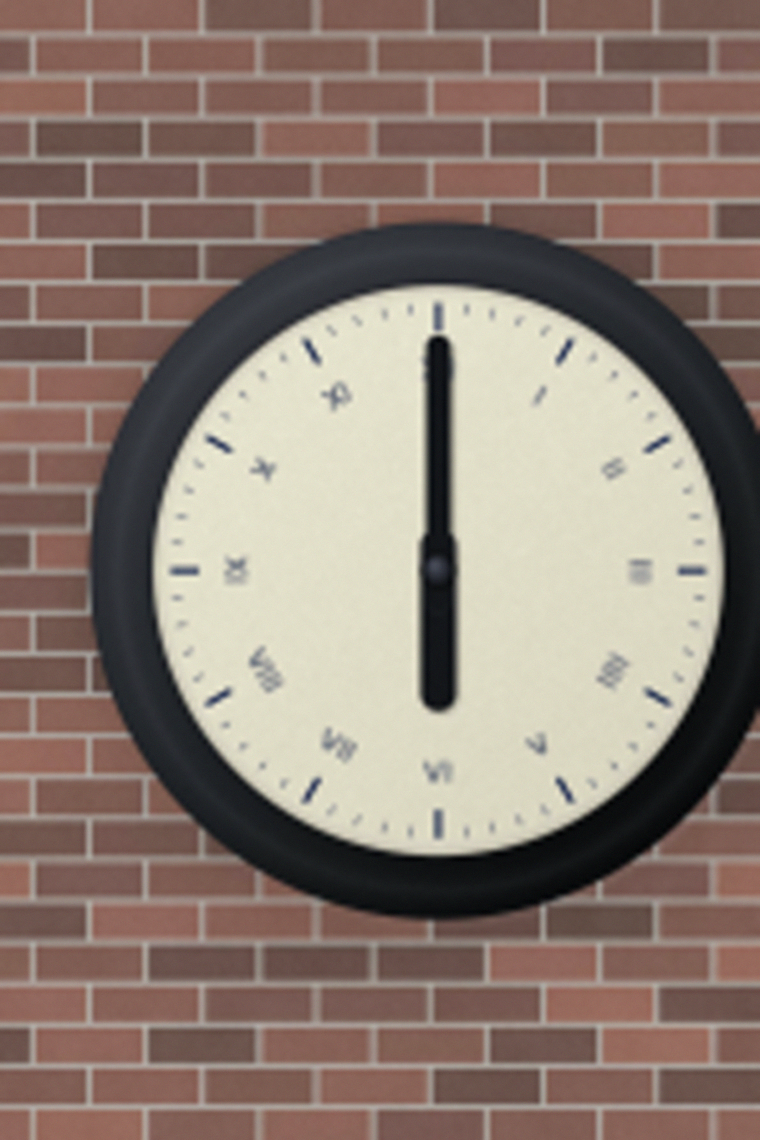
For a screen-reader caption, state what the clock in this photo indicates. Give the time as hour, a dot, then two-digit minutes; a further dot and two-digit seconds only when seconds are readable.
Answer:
6.00
